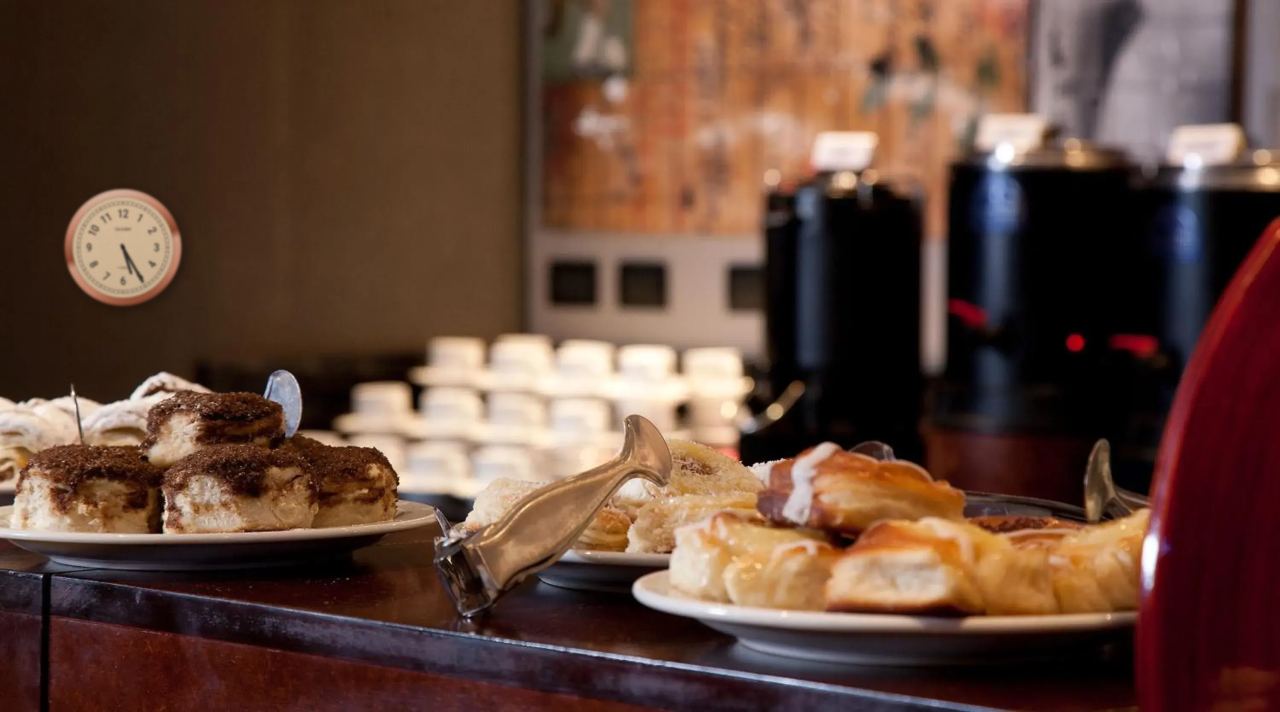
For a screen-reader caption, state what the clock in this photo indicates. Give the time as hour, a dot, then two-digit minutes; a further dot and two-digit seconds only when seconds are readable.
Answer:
5.25
